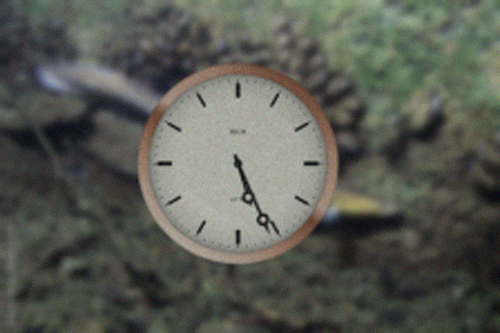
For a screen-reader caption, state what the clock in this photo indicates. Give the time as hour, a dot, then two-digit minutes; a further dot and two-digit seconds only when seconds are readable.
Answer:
5.26
